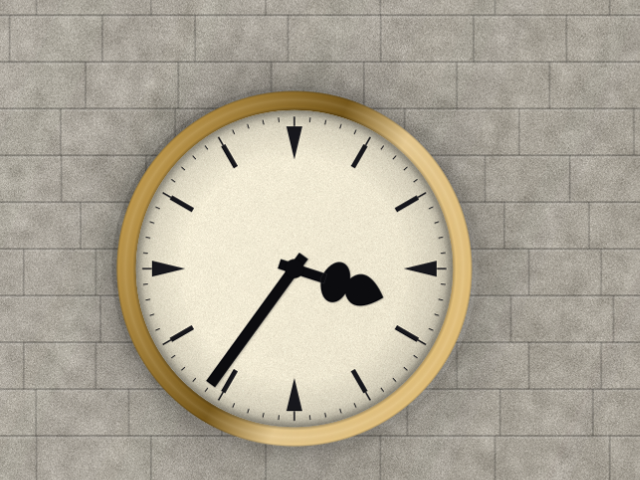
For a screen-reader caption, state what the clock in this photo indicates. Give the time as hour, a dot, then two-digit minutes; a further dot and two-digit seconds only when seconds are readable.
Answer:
3.36
